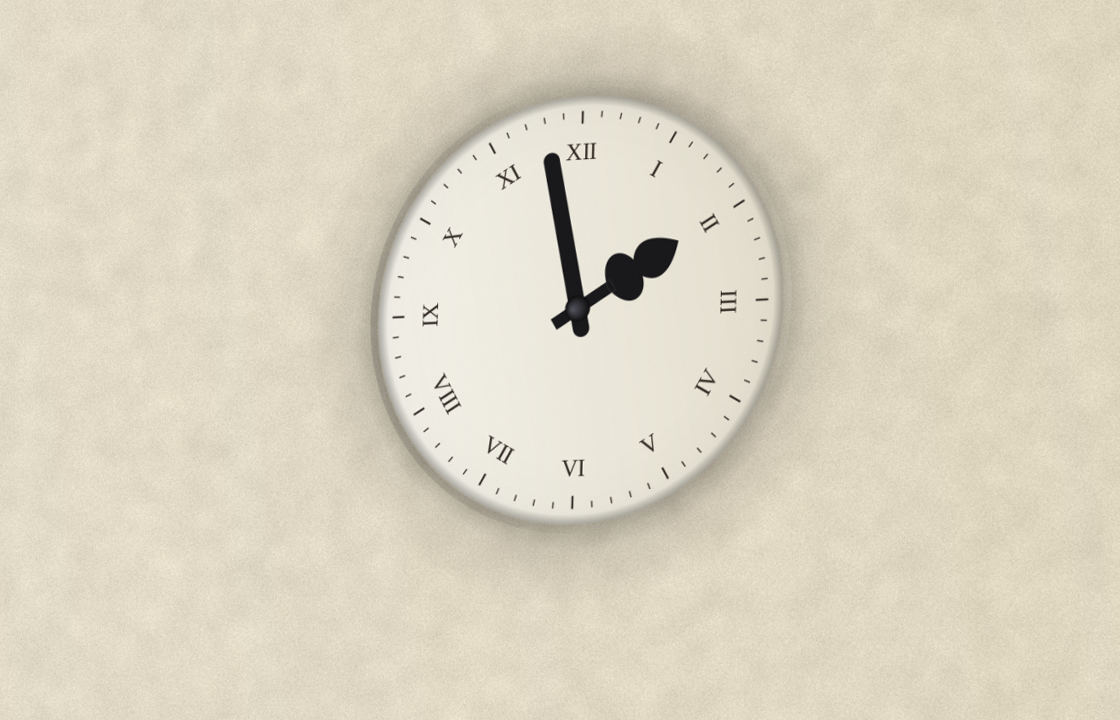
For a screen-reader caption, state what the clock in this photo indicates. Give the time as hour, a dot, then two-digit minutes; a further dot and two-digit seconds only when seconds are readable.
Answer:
1.58
